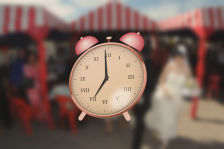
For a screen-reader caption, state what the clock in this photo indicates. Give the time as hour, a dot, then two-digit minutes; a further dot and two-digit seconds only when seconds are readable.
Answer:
6.59
